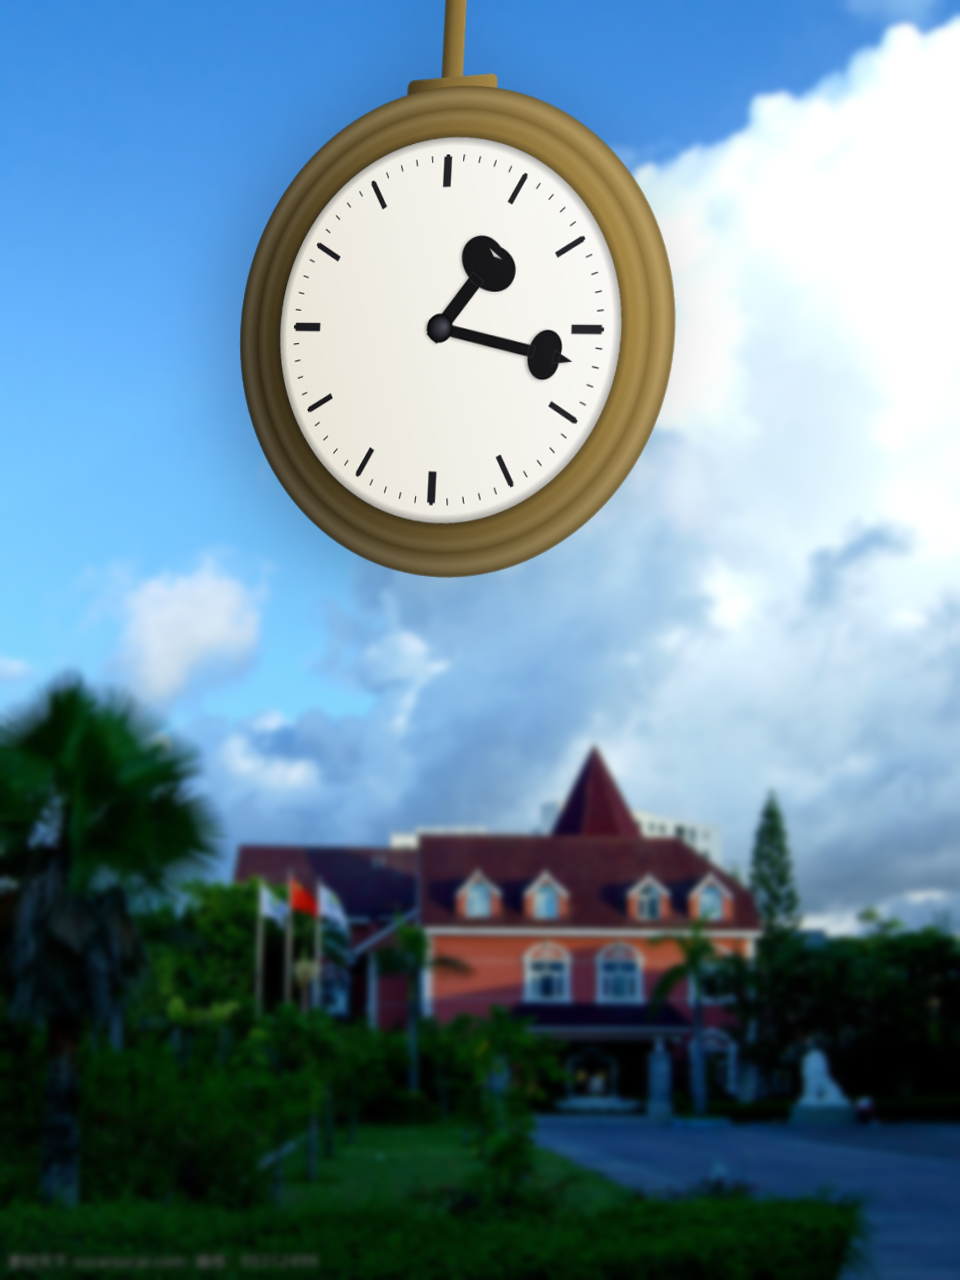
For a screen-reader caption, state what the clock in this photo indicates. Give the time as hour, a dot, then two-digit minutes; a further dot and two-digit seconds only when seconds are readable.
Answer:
1.17
